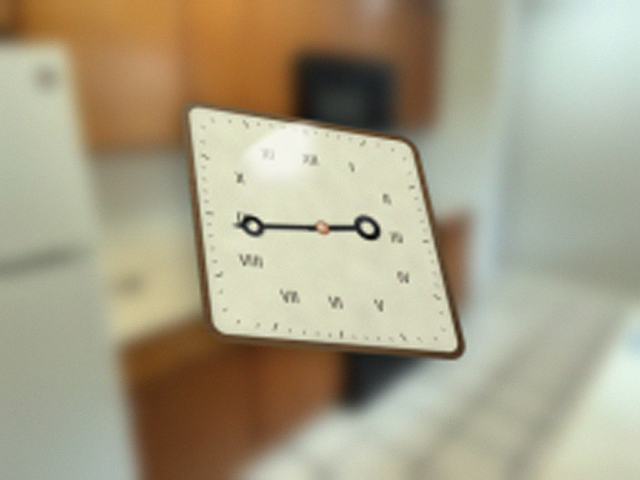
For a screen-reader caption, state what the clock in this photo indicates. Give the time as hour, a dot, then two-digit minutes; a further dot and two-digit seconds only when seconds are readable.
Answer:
2.44
